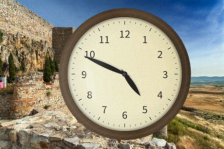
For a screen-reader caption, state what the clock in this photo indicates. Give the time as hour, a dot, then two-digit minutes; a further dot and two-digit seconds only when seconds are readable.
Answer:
4.49
